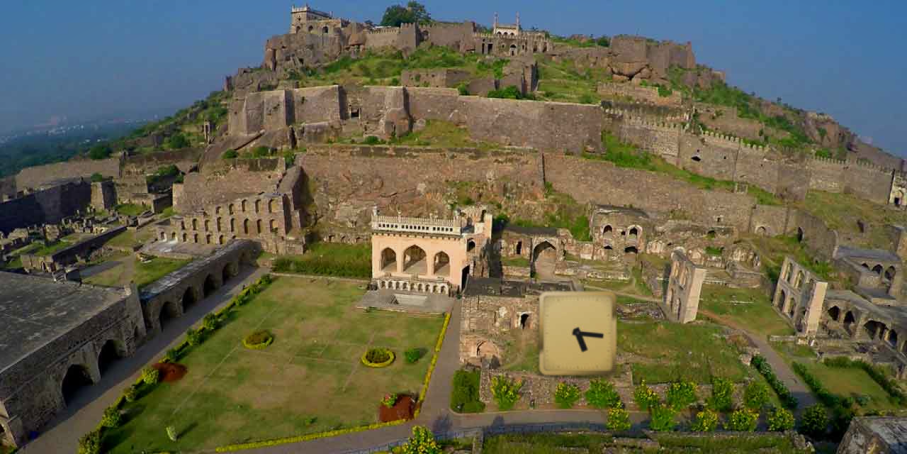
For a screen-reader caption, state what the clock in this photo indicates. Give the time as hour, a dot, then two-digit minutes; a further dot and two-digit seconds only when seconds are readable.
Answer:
5.16
